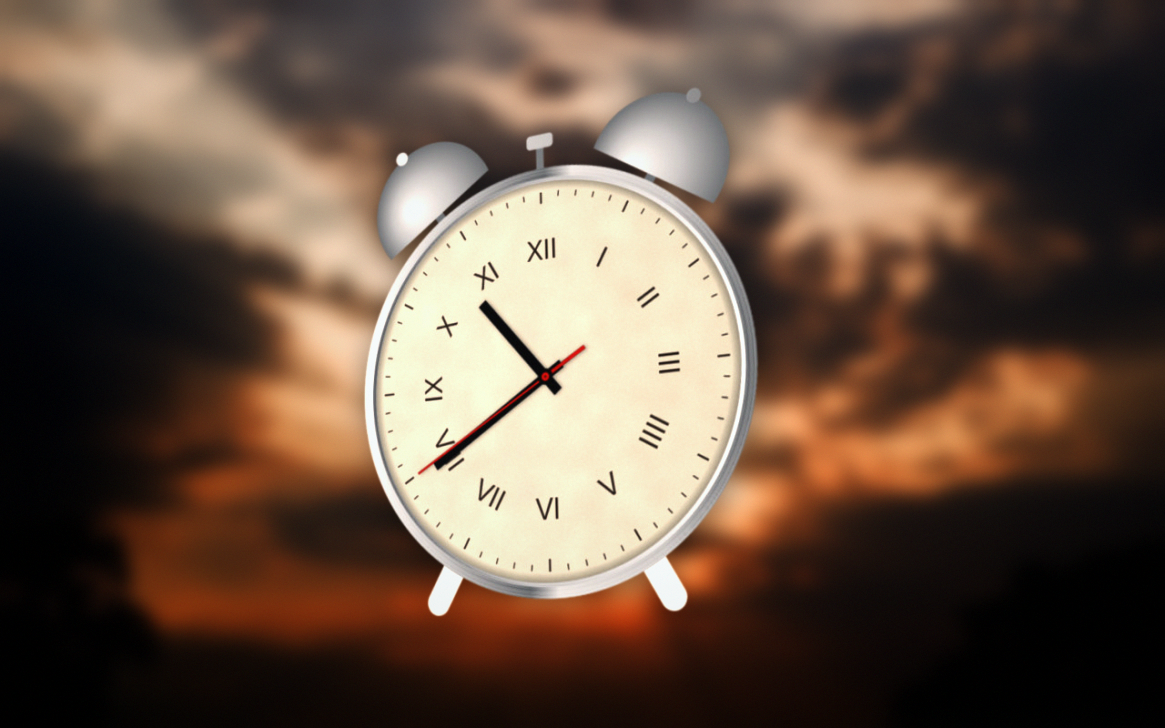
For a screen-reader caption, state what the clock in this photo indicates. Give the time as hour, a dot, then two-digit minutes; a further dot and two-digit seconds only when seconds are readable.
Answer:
10.39.40
